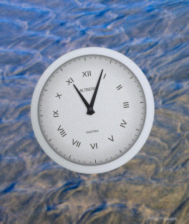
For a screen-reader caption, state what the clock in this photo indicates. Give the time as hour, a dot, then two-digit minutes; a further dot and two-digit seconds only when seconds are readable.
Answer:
11.04
